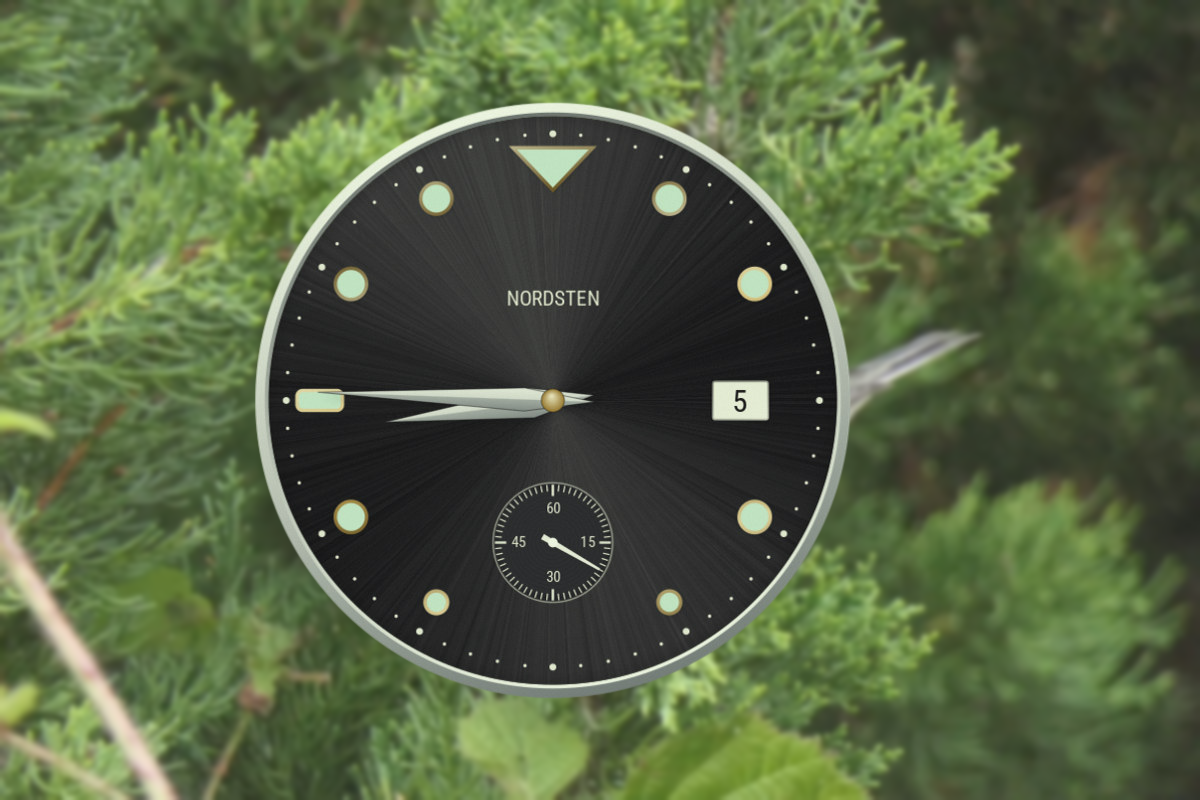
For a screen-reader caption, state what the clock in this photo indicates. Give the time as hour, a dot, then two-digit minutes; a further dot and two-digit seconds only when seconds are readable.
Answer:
8.45.20
